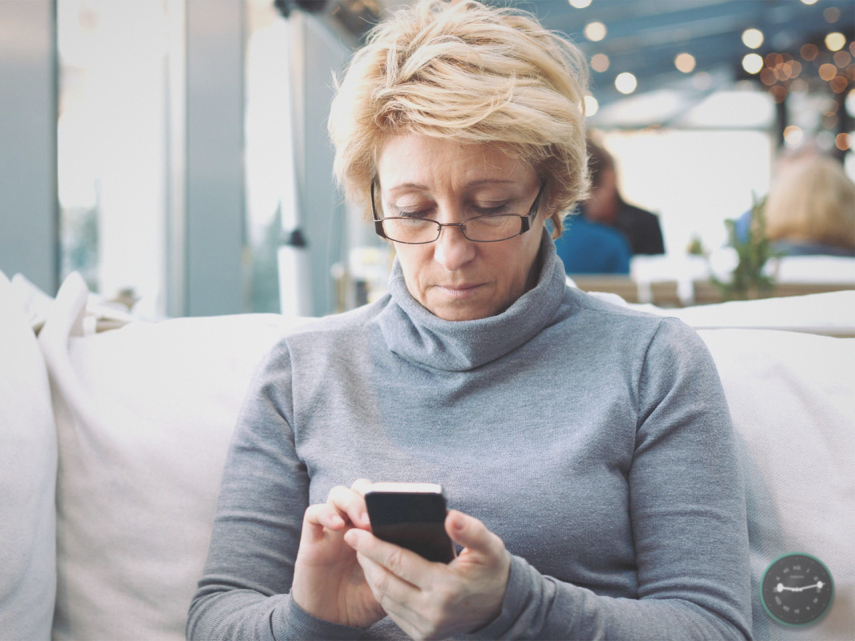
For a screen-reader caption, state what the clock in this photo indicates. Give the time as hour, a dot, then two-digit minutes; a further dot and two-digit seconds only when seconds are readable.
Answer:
9.13
